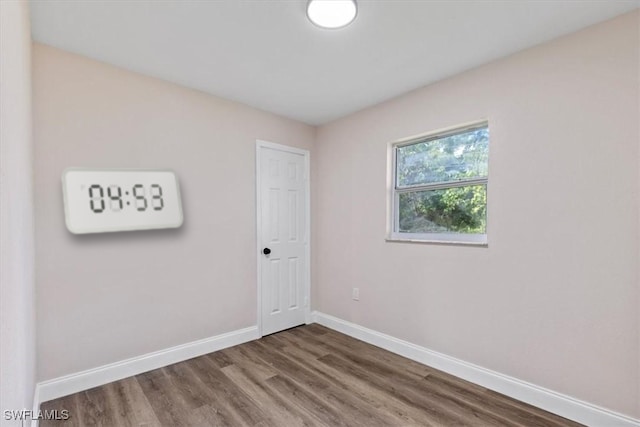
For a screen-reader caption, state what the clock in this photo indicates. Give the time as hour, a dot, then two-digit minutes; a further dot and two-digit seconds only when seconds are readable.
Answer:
4.53
